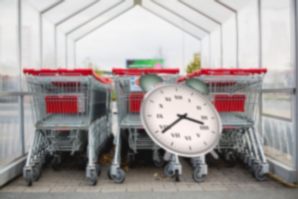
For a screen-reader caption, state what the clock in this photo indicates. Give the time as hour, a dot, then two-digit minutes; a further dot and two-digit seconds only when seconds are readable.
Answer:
3.39
